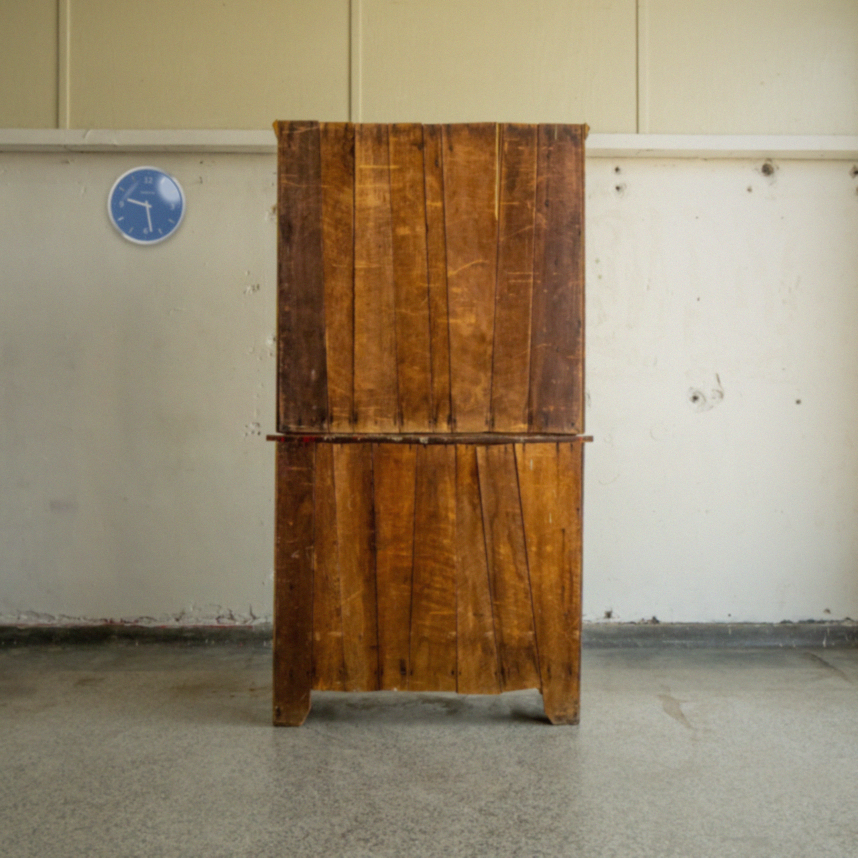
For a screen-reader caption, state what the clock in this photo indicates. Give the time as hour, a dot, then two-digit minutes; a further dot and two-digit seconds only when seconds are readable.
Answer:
9.28
